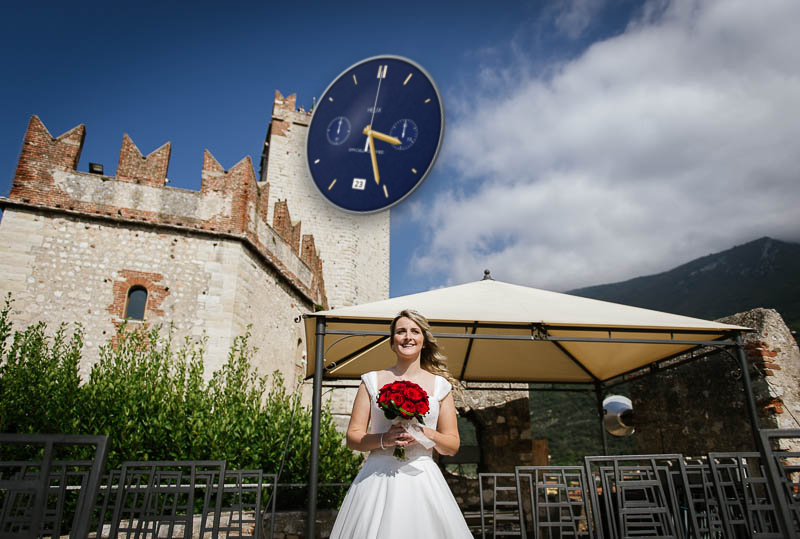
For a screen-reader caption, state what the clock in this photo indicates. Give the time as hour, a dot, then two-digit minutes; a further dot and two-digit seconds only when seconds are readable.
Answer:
3.26
